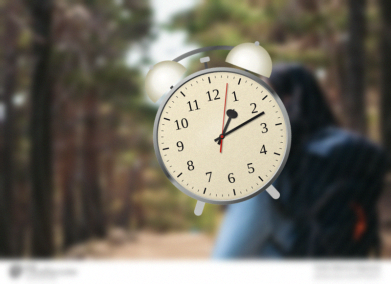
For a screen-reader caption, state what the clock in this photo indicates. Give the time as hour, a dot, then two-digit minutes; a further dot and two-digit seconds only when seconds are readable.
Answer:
1.12.03
